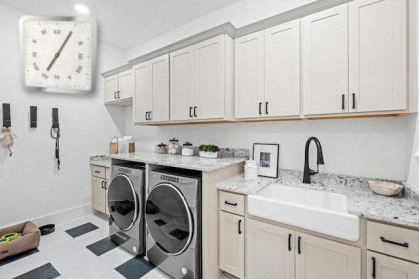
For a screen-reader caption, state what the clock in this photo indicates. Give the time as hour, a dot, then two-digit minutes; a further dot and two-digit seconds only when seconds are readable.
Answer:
7.05
